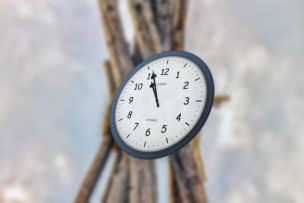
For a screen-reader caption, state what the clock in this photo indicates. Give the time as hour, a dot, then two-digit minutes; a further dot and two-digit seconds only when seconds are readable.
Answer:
10.56
